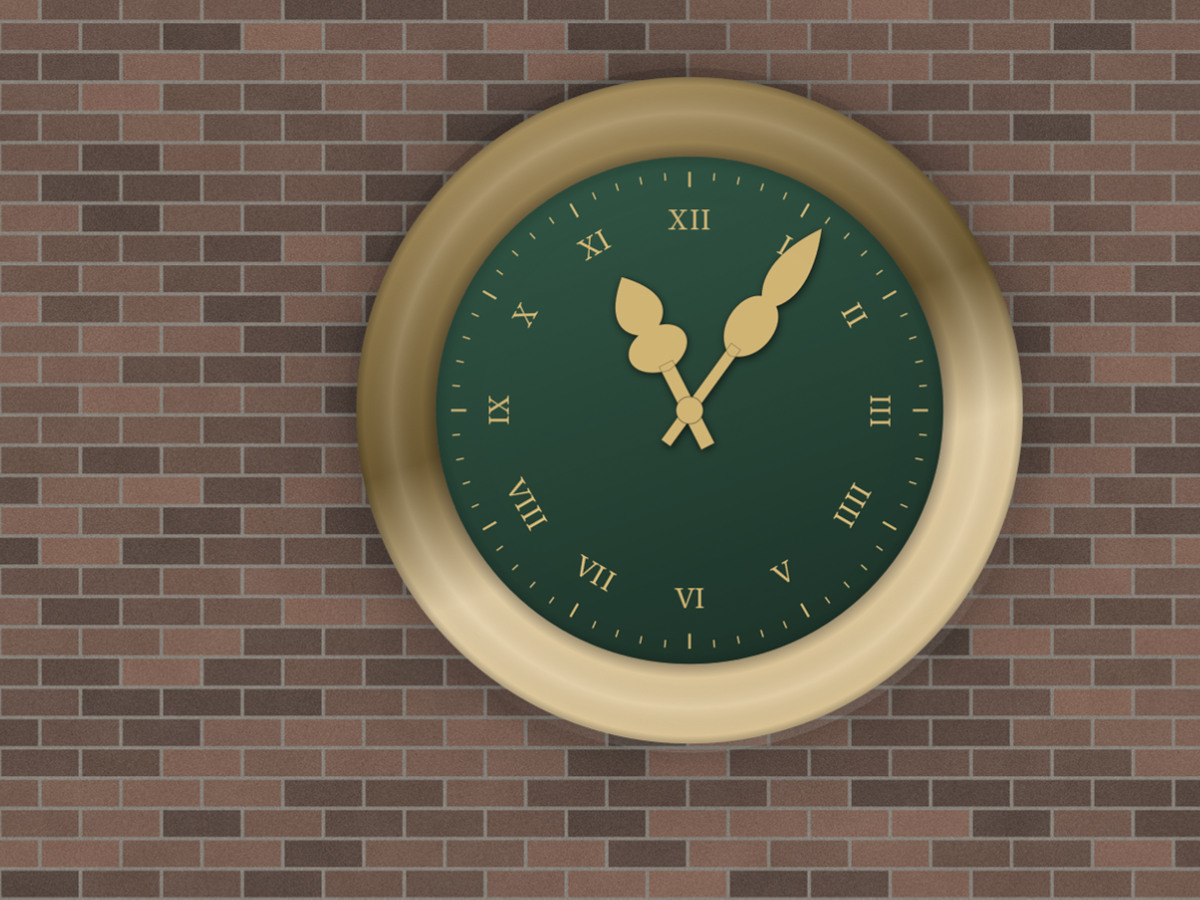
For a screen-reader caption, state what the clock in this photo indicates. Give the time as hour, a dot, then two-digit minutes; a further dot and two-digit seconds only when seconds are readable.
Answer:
11.06
